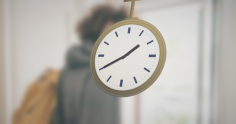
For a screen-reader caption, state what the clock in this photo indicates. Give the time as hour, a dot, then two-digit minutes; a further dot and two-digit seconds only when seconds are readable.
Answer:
1.40
